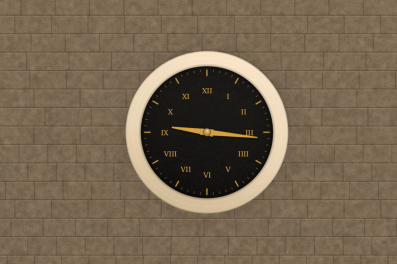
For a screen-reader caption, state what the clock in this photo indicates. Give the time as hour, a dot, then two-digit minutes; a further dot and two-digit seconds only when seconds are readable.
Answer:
9.16
